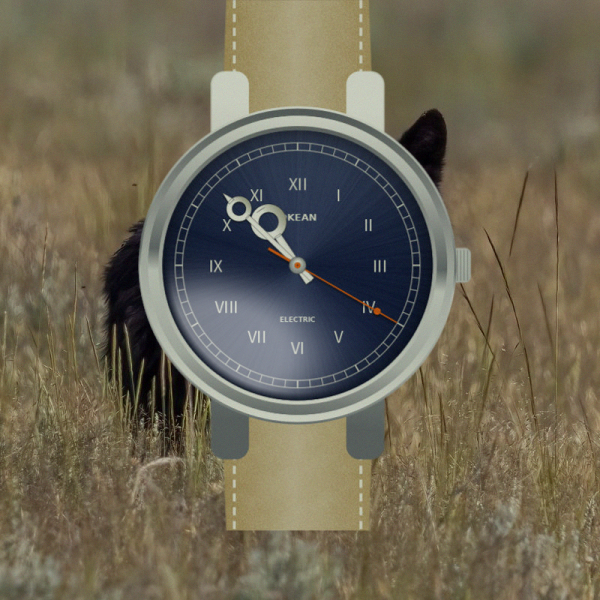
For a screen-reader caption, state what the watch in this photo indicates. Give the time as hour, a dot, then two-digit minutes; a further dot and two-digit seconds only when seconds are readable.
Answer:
10.52.20
